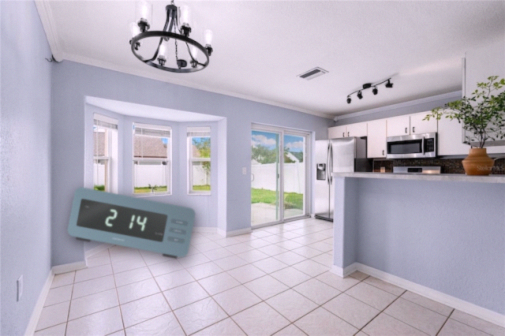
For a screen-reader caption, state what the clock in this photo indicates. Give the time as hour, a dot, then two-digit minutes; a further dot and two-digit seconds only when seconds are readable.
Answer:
2.14
